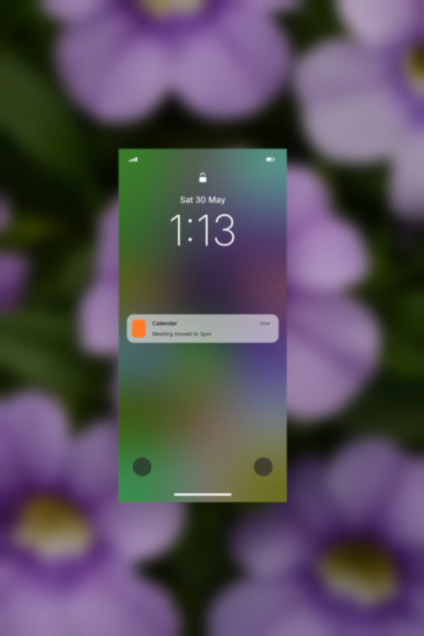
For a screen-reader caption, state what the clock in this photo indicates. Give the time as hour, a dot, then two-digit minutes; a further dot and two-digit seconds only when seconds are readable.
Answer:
1.13
